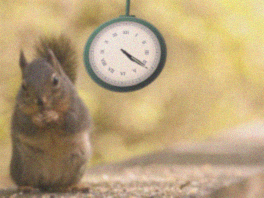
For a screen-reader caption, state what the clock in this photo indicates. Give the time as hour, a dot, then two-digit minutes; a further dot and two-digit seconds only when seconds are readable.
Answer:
4.21
